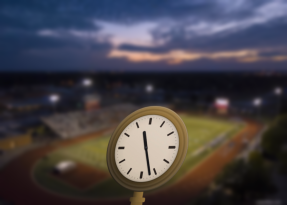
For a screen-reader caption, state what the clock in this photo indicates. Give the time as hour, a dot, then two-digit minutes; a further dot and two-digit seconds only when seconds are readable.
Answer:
11.27
